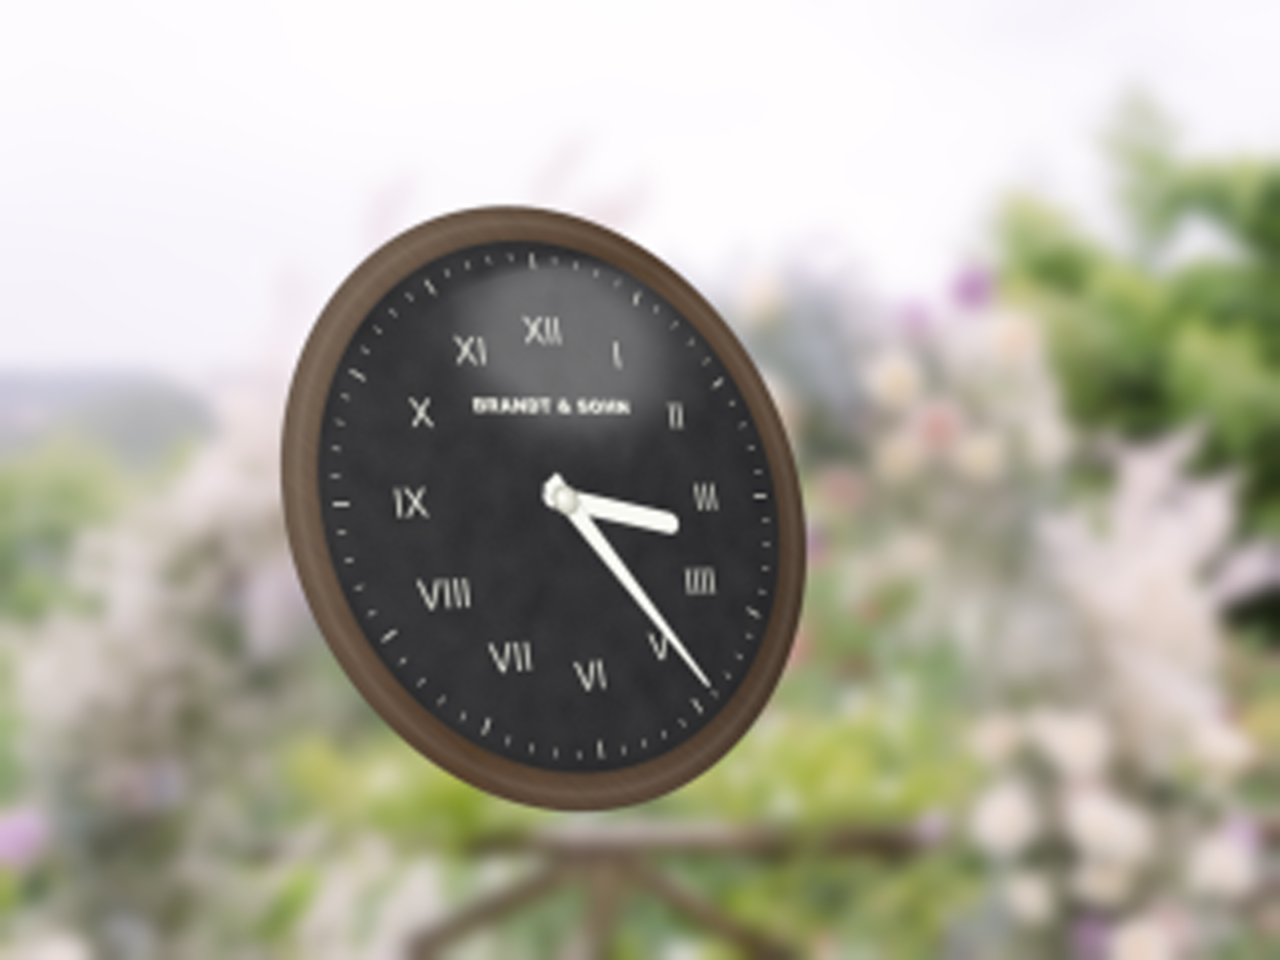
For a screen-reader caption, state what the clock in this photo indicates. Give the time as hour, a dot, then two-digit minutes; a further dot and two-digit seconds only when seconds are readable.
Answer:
3.24
